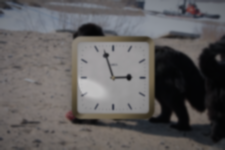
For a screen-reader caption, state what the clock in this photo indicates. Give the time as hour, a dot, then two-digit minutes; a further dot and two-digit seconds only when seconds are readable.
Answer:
2.57
